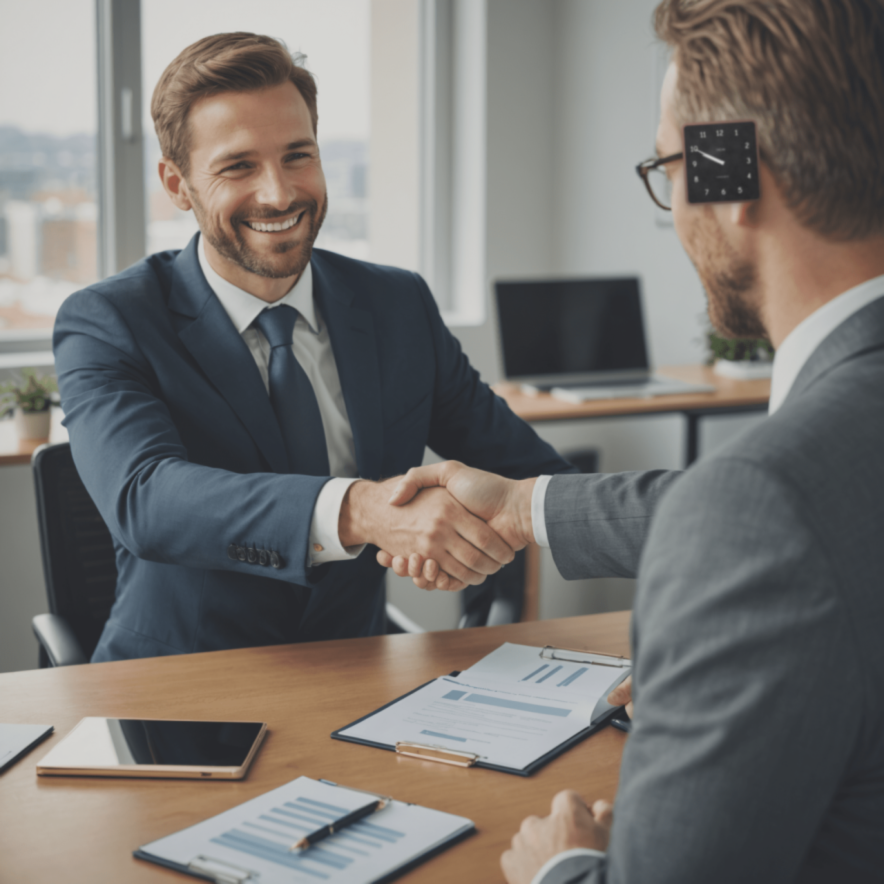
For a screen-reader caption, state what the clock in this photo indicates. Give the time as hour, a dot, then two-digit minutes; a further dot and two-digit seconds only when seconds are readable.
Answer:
9.50
